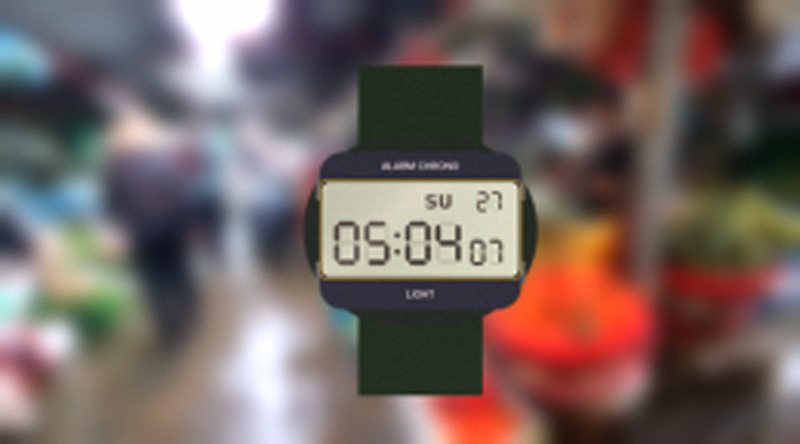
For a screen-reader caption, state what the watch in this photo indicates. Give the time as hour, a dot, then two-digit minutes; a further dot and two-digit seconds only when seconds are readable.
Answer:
5.04.07
